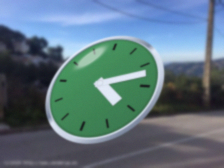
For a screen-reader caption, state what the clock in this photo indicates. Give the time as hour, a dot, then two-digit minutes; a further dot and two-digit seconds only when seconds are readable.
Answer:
4.12
